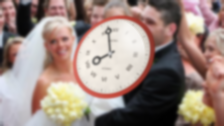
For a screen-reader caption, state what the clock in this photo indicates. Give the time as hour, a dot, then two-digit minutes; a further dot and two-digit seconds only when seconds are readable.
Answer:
7.57
